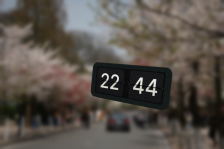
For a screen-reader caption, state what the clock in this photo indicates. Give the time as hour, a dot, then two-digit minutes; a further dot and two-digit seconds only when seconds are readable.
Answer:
22.44
